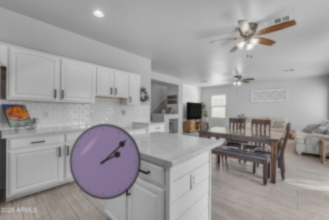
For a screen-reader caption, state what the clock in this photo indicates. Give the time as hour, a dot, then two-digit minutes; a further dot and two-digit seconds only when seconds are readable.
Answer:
2.08
